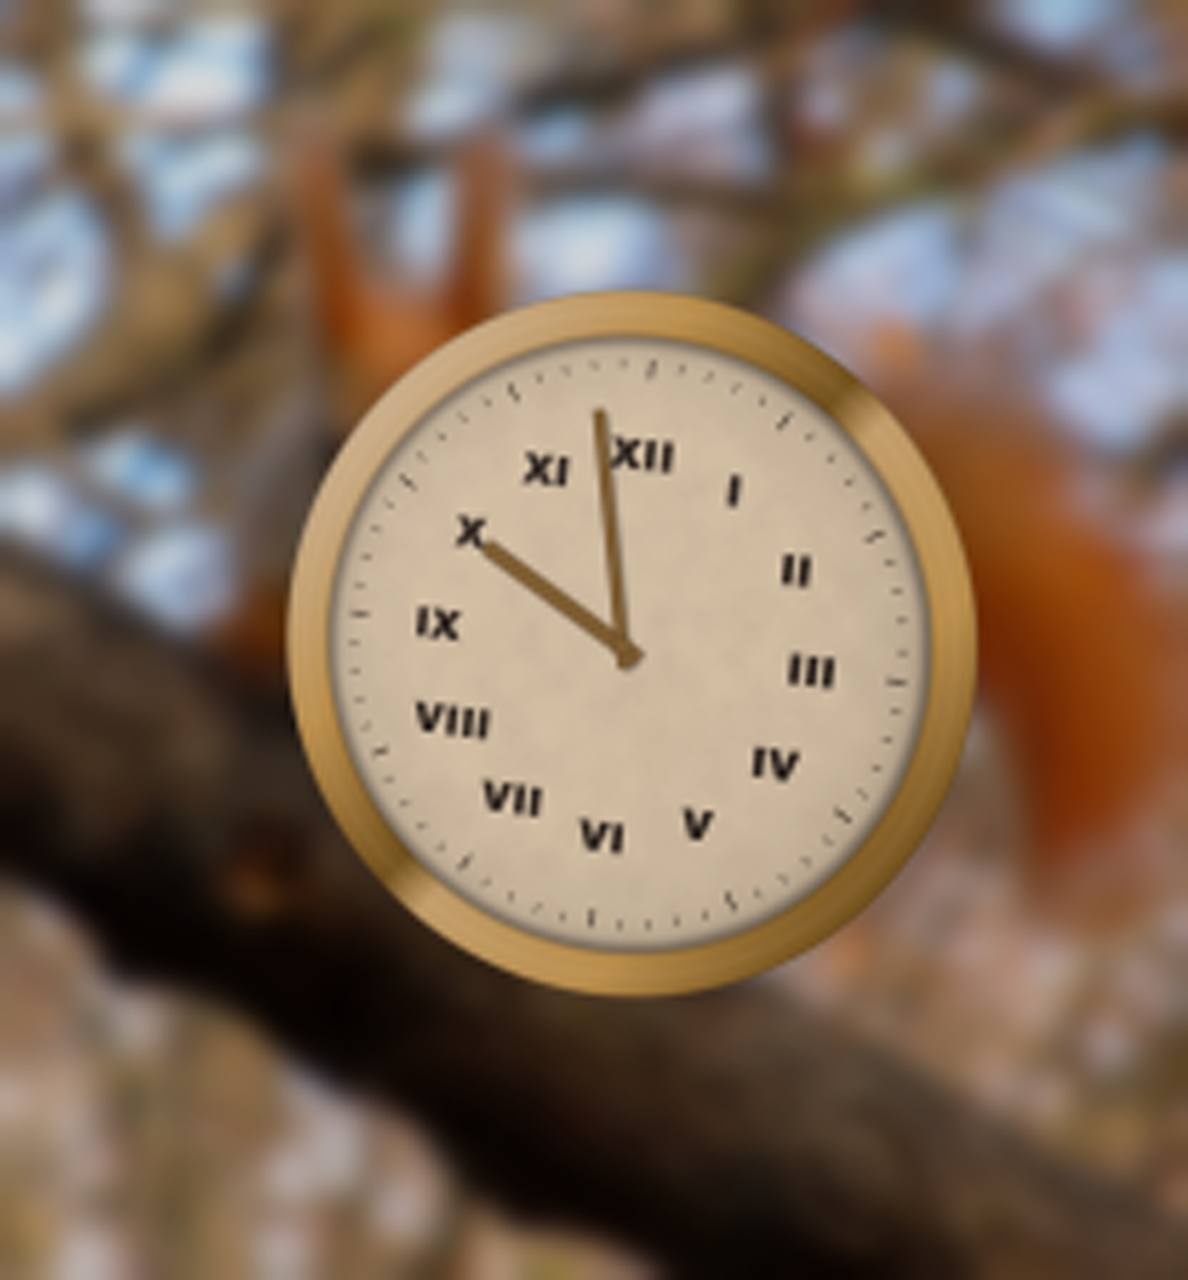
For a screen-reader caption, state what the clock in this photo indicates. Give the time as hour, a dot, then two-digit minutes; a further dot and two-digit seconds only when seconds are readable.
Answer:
9.58
